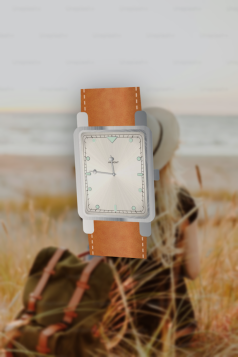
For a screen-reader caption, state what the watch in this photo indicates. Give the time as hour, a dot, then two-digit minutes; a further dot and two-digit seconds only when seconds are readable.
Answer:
11.46
